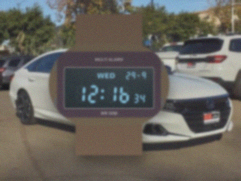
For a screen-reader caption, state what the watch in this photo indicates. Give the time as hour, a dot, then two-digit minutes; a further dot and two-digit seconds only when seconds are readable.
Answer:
12.16
